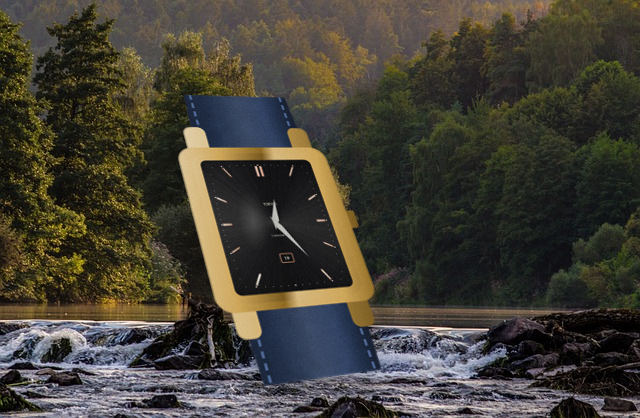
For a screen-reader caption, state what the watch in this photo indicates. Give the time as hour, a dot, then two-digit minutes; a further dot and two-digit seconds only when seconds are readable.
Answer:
12.25
